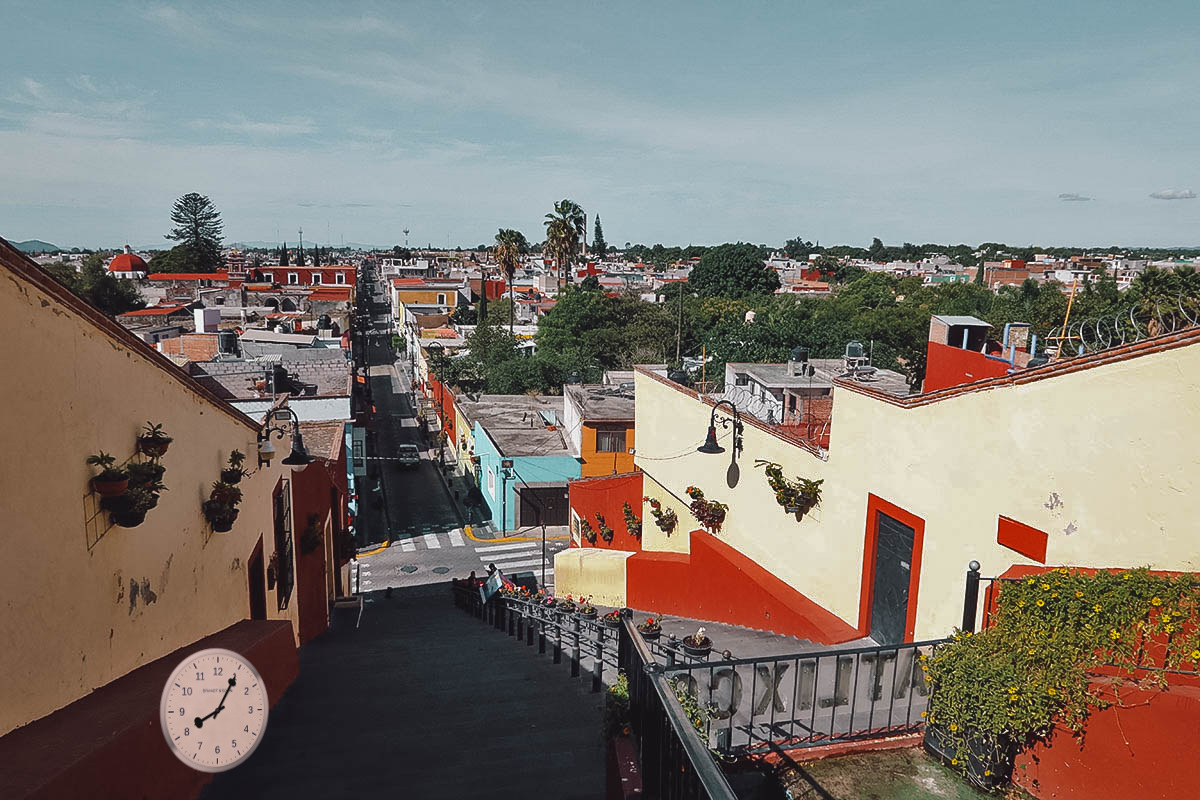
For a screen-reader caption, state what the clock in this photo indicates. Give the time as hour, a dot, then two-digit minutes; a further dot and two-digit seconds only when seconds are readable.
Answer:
8.05
